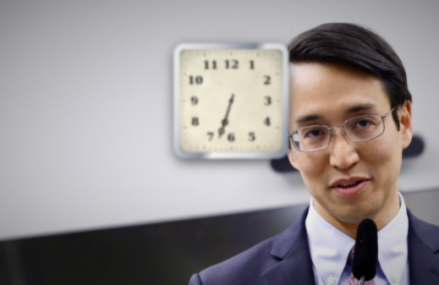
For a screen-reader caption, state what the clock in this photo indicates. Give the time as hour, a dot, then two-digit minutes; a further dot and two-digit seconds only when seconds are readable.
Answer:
6.33
